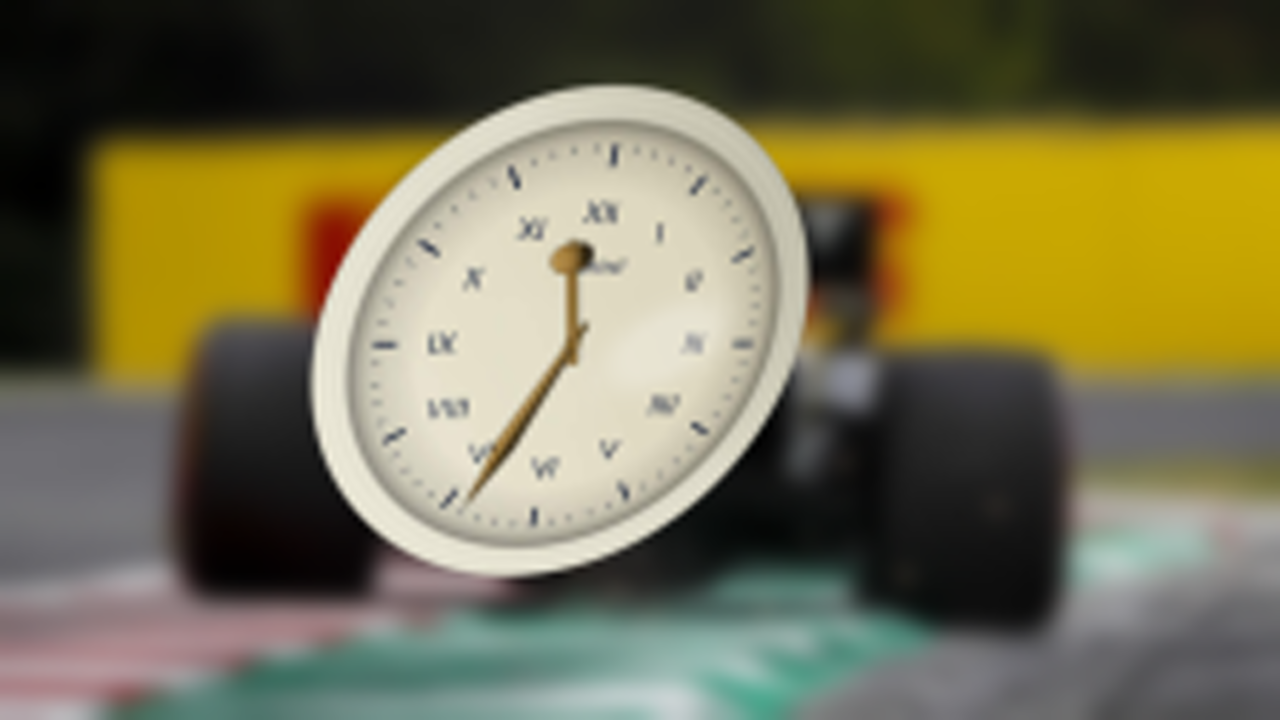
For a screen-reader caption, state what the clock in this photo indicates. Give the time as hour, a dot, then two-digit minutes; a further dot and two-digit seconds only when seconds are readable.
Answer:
11.34
